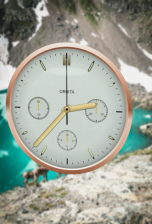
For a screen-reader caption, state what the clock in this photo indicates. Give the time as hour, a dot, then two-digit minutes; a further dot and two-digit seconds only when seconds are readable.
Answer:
2.37
